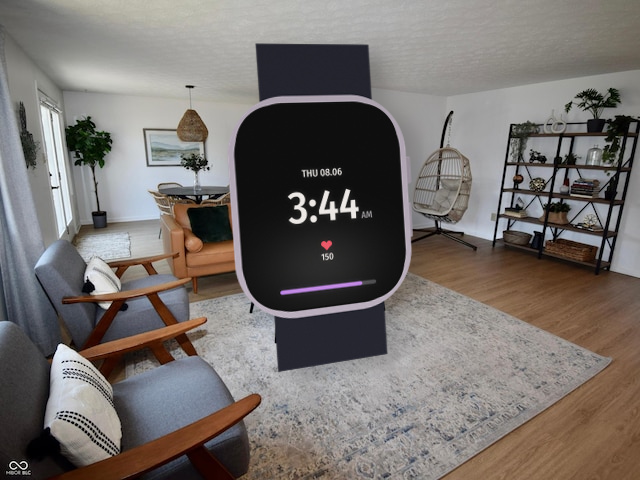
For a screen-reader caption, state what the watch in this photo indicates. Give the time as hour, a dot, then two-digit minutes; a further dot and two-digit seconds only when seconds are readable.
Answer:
3.44
